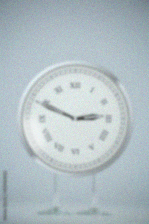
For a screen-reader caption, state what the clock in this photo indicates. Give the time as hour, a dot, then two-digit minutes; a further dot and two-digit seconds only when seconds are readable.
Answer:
2.49
